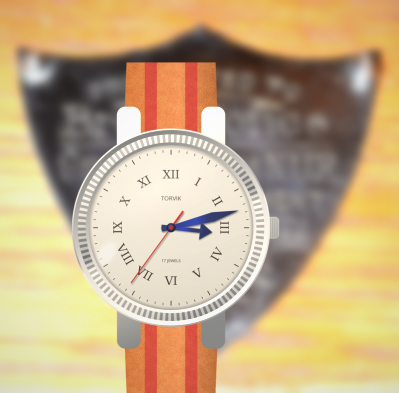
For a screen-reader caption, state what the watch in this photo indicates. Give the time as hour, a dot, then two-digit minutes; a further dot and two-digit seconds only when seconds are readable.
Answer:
3.12.36
